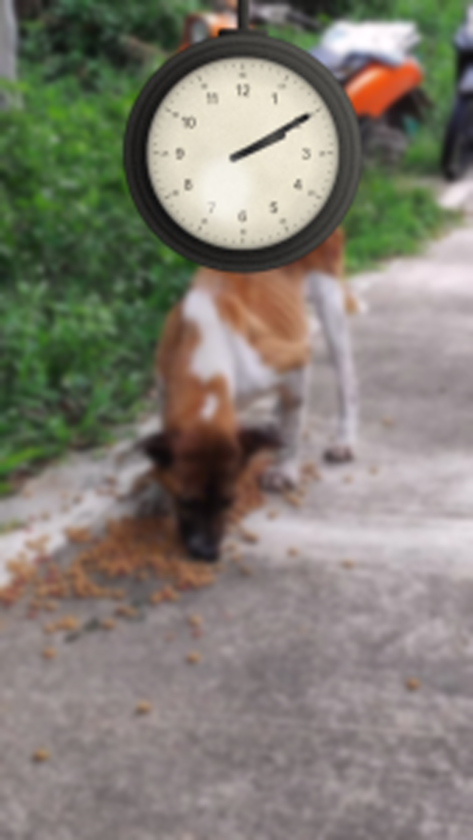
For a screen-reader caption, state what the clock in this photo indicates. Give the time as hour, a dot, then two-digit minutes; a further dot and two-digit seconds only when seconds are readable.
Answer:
2.10
